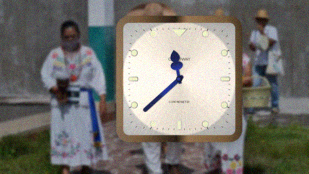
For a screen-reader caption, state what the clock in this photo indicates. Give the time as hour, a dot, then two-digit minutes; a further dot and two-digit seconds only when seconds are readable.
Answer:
11.38
